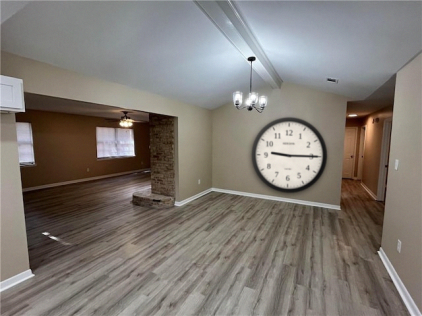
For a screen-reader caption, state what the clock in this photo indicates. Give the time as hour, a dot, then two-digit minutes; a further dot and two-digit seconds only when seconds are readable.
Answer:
9.15
